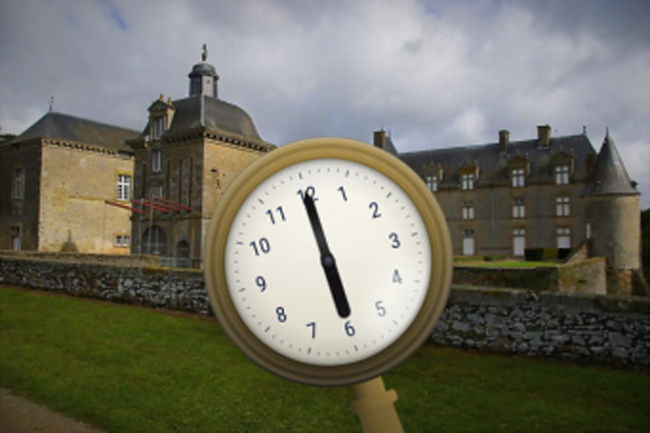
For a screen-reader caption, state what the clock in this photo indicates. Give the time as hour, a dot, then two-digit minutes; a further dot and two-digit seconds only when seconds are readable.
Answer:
6.00
